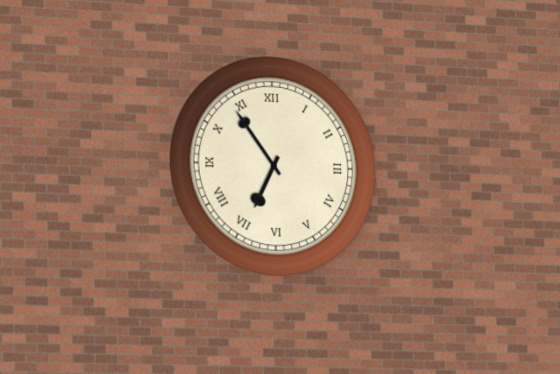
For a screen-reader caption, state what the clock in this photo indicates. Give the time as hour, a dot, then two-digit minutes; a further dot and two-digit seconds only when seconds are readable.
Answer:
6.54
